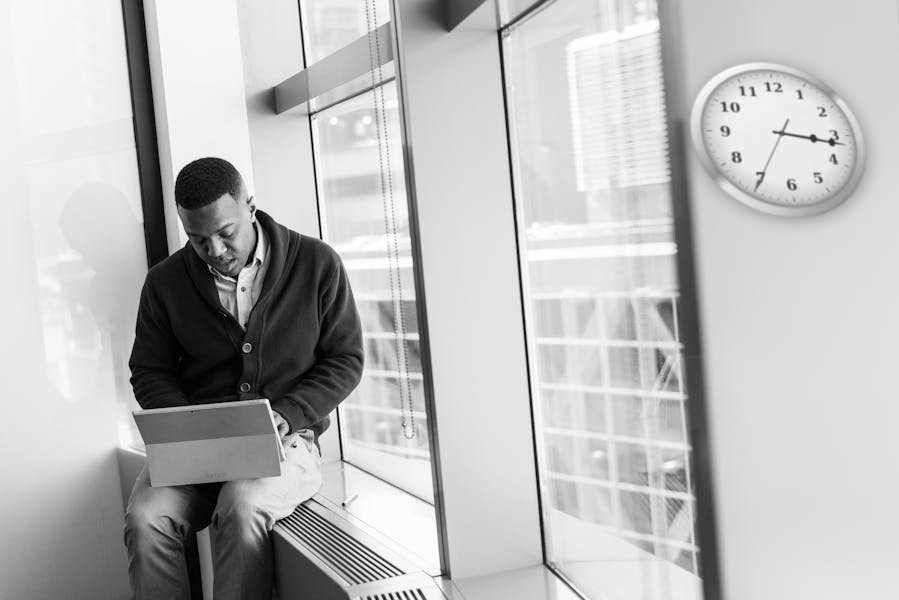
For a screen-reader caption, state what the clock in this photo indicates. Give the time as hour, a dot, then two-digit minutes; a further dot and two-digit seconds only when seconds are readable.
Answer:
3.16.35
